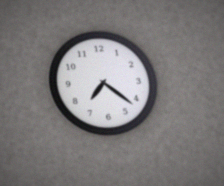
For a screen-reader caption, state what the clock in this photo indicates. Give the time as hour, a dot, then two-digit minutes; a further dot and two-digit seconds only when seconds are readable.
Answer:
7.22
